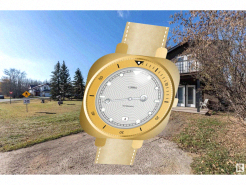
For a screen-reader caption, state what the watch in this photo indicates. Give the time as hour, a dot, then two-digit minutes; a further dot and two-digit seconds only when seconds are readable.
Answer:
2.43
